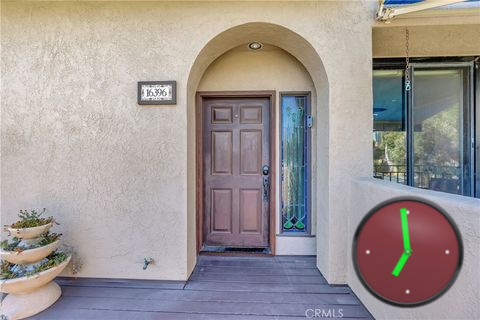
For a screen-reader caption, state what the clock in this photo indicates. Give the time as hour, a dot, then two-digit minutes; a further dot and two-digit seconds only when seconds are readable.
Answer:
6.59
